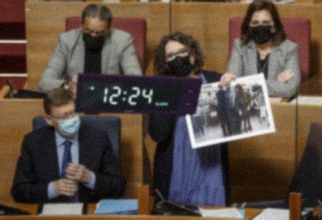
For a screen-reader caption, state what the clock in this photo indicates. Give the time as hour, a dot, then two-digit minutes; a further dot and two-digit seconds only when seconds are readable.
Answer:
12.24
